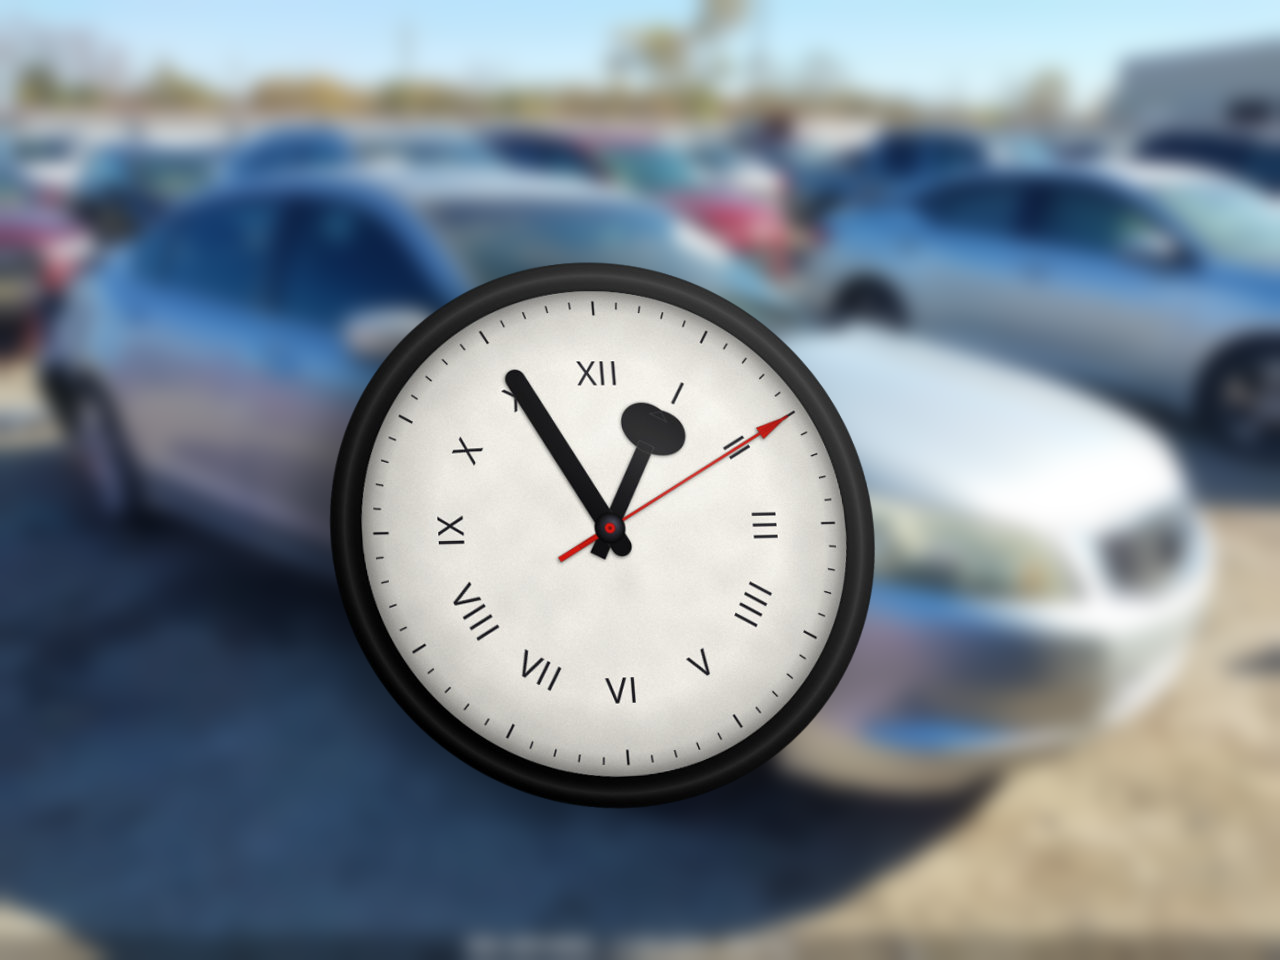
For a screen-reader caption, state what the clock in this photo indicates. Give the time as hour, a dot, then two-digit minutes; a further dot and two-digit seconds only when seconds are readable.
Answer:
12.55.10
